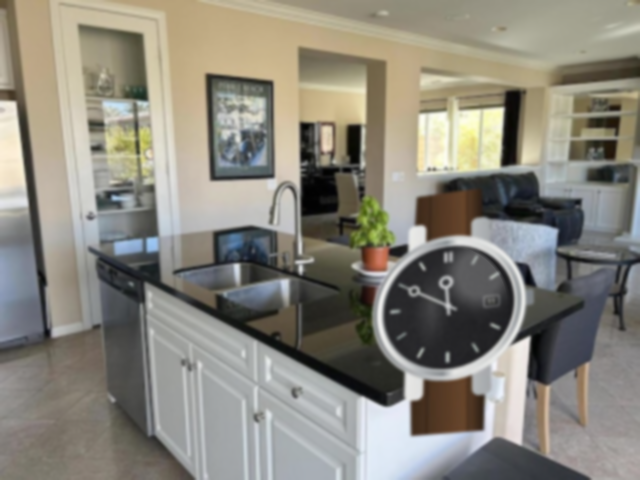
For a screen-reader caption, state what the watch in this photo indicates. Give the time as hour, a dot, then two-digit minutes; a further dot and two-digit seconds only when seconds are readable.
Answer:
11.50
